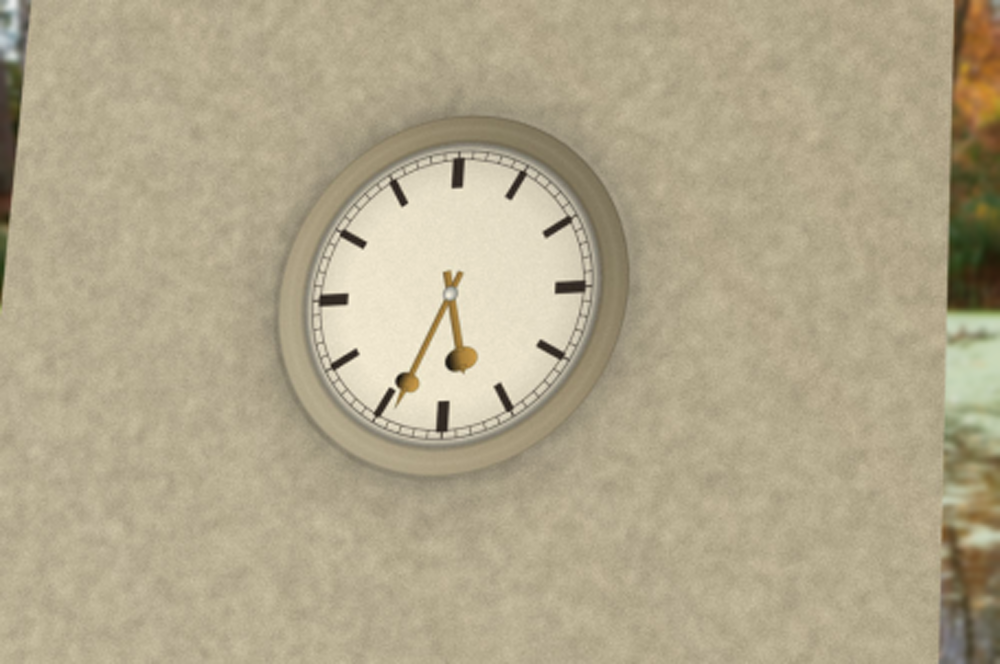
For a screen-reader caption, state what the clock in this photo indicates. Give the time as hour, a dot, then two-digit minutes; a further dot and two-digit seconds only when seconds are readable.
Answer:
5.34
